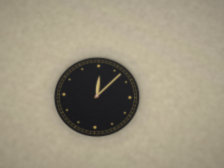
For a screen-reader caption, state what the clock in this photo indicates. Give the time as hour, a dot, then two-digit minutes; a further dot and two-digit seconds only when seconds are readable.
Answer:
12.07
